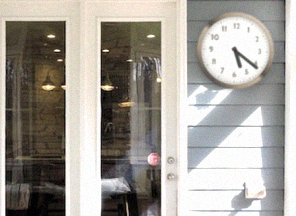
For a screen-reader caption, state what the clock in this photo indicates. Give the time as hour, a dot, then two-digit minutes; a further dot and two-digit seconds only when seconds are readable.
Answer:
5.21
